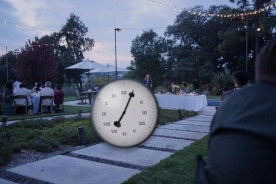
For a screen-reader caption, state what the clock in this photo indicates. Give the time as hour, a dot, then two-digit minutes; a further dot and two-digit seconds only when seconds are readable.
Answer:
7.04
